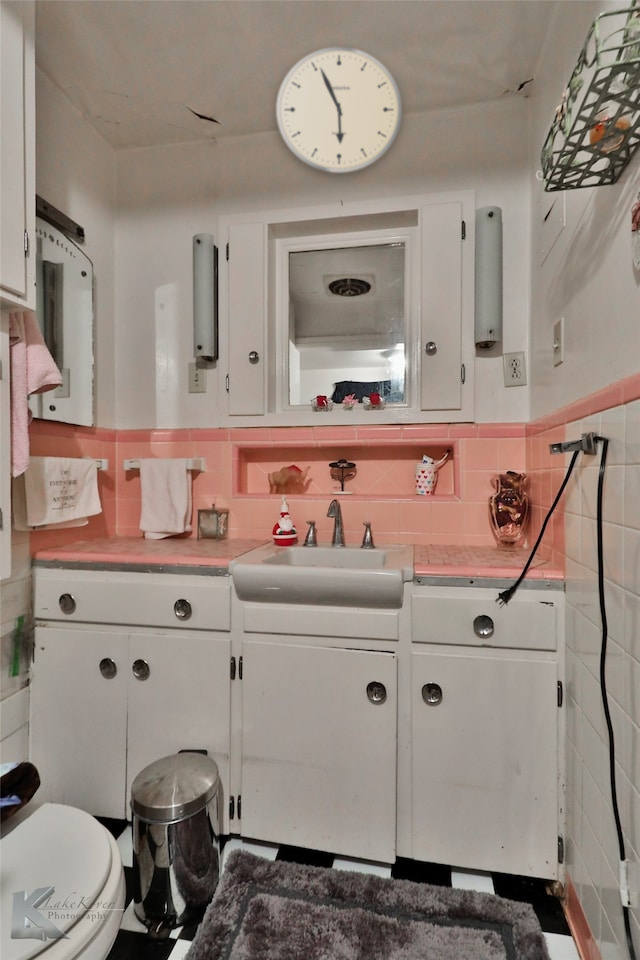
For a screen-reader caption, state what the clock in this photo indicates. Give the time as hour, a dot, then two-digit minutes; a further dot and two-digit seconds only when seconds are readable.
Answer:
5.56
